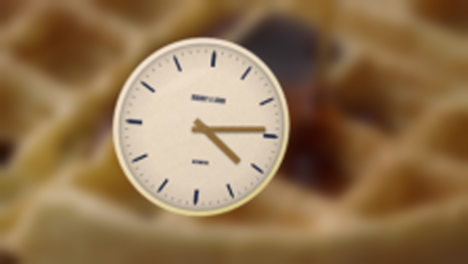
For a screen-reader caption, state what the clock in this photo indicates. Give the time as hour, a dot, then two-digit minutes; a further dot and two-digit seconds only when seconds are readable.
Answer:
4.14
